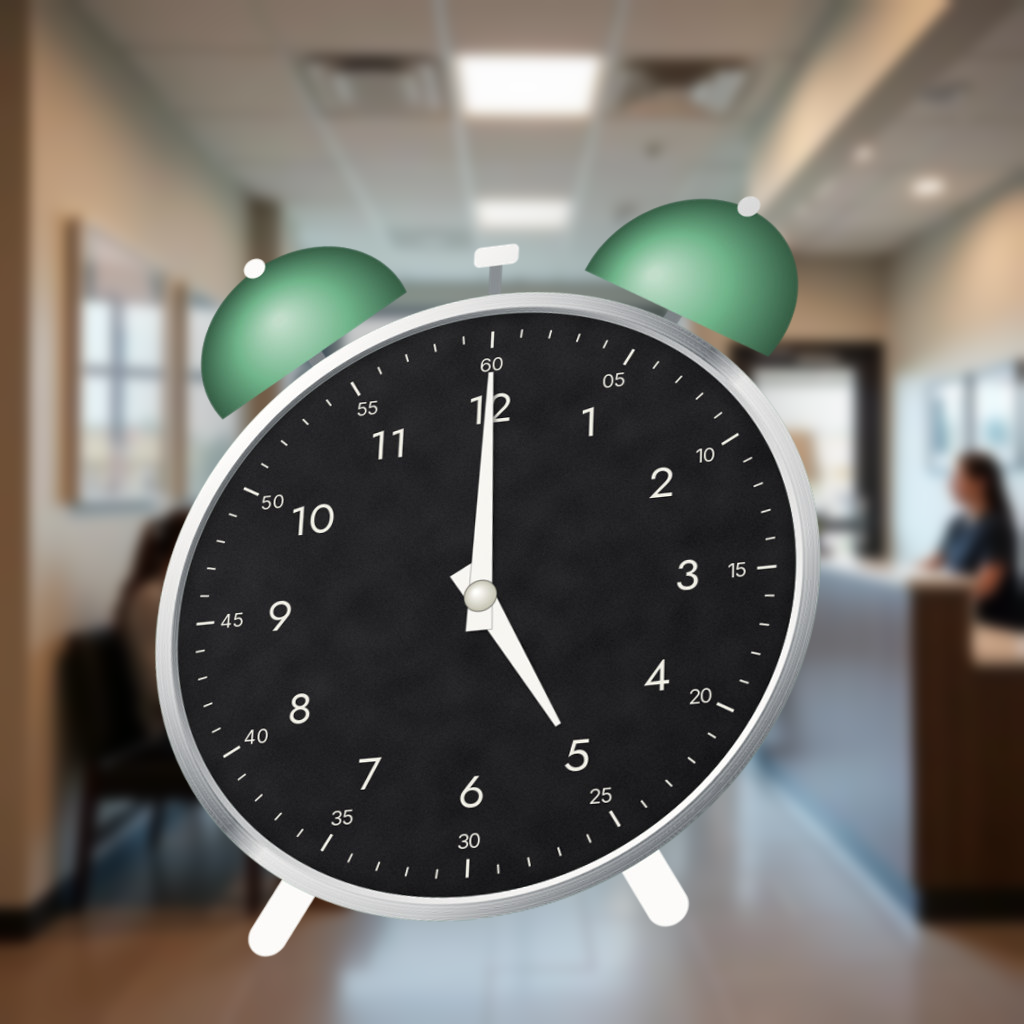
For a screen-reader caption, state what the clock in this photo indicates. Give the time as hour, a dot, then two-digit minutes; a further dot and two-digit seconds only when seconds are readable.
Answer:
5.00
